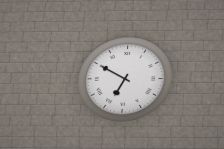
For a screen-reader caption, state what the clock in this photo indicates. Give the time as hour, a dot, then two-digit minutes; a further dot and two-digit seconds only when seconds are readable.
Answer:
6.50
